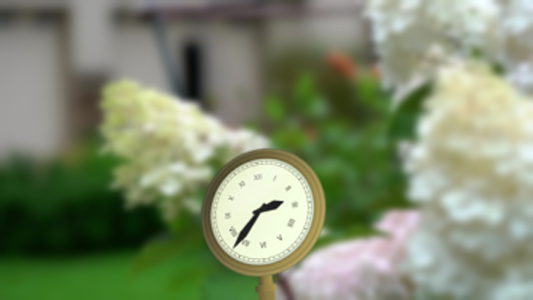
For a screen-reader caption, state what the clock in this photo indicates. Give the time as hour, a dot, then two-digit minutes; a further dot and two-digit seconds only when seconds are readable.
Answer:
2.37
